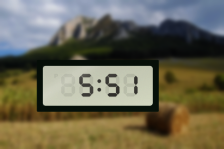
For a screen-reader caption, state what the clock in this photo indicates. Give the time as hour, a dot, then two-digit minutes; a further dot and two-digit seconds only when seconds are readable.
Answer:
5.51
